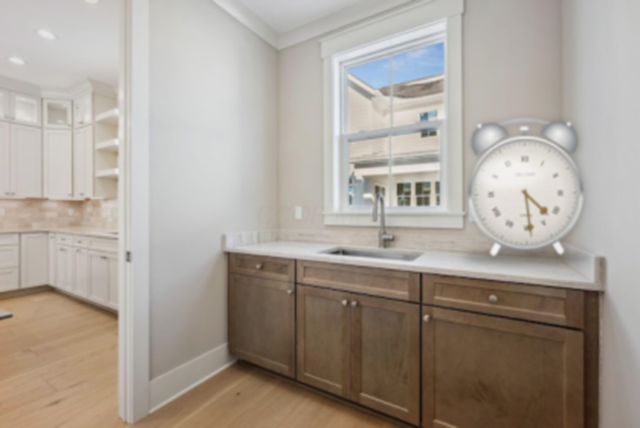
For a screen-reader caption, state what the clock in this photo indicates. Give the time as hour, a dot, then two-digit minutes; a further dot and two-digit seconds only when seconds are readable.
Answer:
4.29
